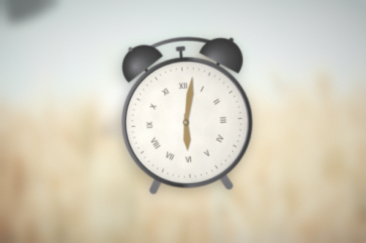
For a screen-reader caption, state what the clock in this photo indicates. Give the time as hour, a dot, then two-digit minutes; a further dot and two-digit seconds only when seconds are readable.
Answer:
6.02
